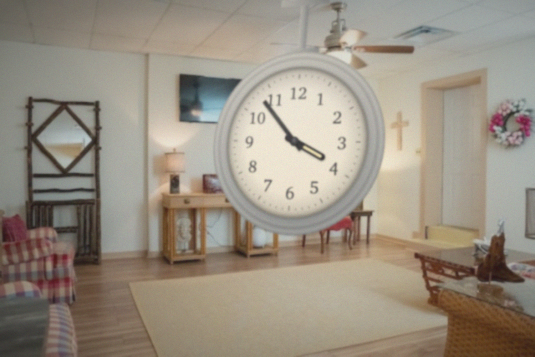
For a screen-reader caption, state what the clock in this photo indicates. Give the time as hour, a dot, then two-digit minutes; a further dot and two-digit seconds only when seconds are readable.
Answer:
3.53
